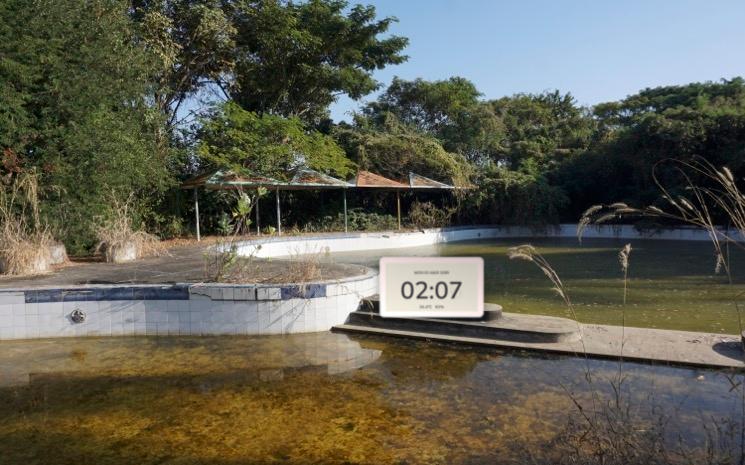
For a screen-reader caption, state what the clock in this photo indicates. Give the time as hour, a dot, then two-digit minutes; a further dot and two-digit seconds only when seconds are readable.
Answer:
2.07
